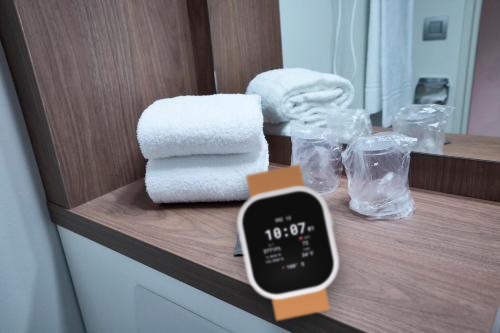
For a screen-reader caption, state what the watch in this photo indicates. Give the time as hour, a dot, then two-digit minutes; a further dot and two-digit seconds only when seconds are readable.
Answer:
10.07
